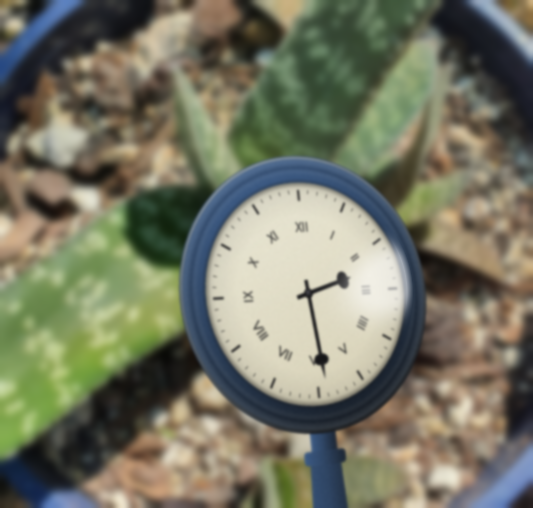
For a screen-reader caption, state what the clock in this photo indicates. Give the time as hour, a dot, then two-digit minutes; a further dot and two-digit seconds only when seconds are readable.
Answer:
2.29
